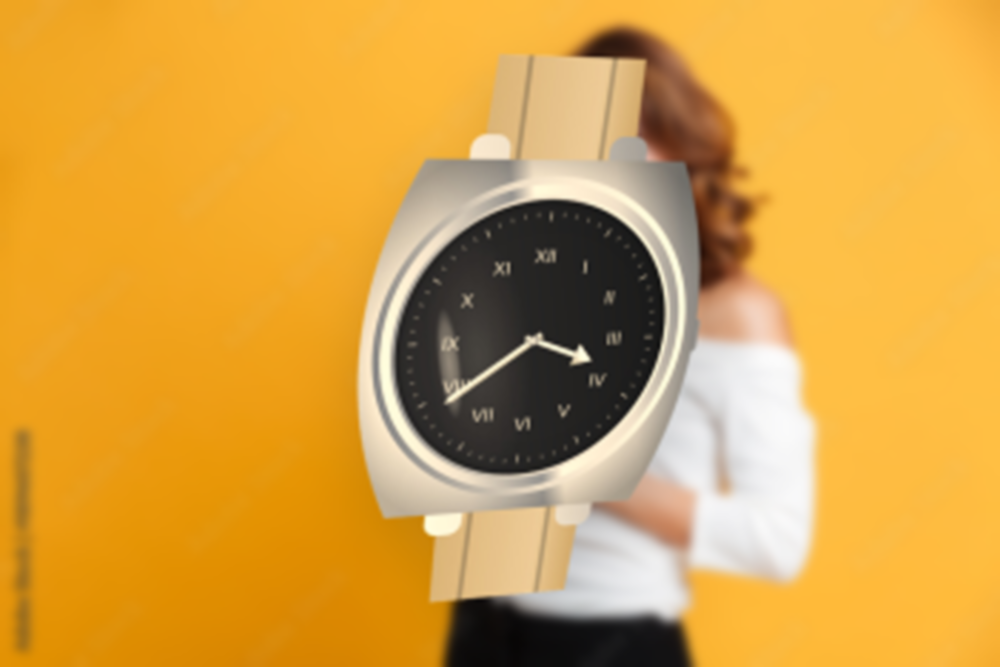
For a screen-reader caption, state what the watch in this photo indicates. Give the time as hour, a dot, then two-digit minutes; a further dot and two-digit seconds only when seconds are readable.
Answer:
3.39
